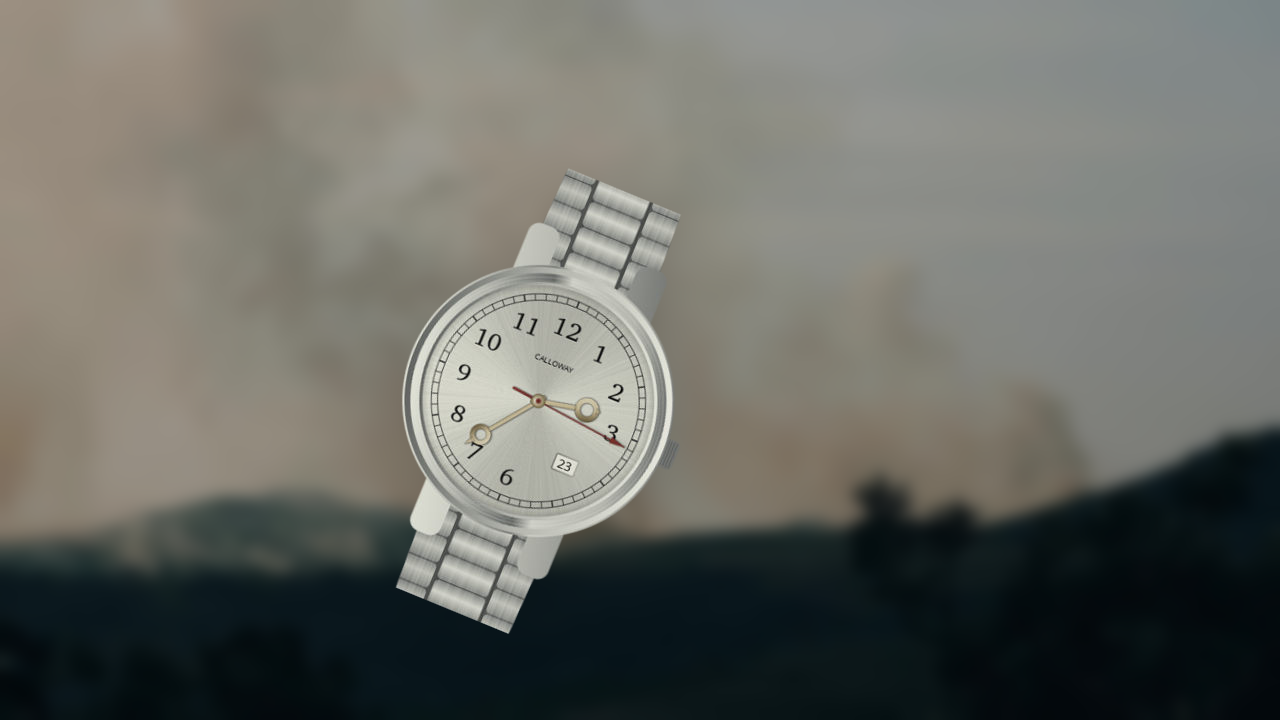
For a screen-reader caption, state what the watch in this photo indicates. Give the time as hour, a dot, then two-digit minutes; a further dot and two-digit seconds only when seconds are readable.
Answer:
2.36.16
